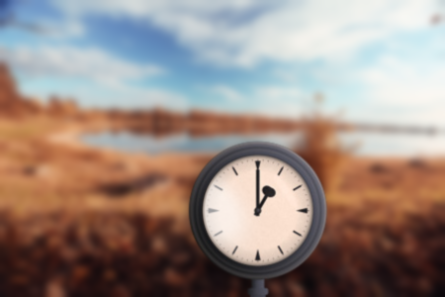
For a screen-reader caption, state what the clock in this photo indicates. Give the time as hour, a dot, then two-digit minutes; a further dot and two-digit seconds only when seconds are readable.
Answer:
1.00
